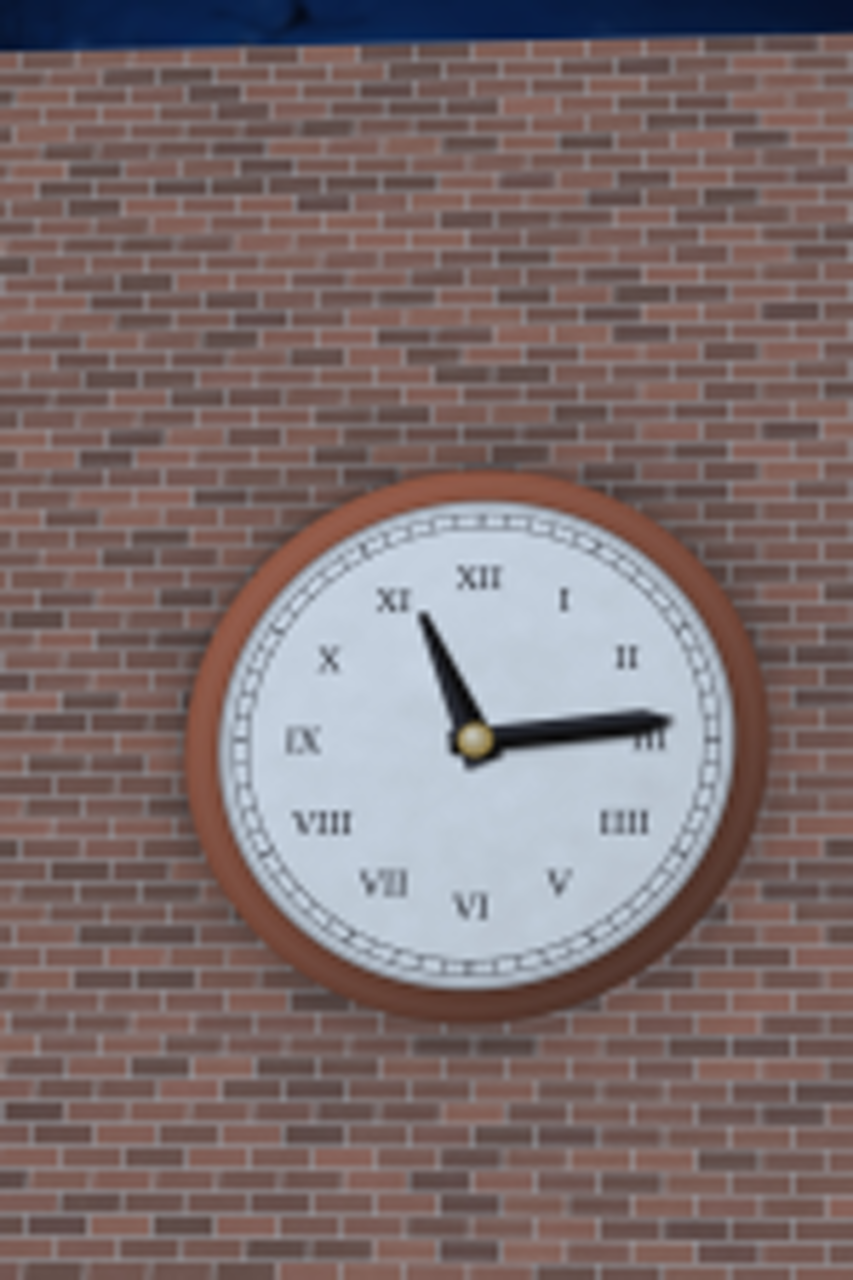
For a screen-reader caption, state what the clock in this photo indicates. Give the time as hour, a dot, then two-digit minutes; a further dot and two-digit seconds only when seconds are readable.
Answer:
11.14
